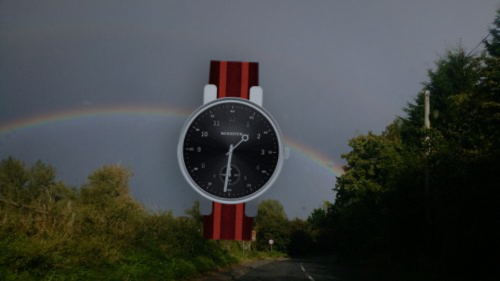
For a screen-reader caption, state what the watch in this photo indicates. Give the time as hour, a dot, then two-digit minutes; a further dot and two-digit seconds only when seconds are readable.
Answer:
1.31
